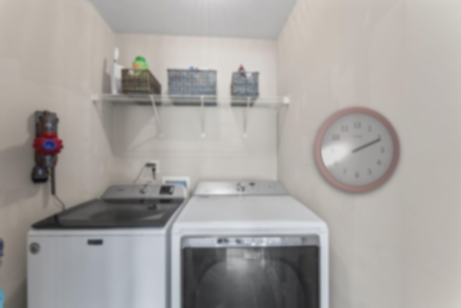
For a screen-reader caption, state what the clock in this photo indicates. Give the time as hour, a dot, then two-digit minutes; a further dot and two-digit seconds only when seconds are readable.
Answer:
2.11
